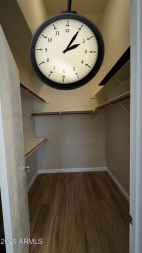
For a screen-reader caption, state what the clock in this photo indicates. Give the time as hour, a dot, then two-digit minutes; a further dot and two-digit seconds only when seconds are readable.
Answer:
2.05
